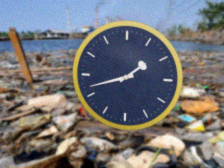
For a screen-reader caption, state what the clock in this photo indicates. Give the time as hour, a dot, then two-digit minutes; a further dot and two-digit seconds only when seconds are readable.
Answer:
1.42
